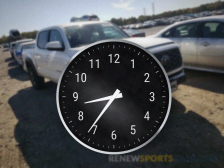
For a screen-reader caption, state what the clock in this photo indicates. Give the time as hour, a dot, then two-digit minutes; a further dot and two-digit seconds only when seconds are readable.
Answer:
8.36
